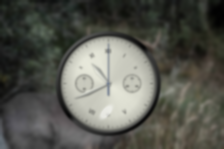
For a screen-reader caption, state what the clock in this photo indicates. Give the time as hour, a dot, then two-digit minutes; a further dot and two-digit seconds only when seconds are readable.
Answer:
10.41
